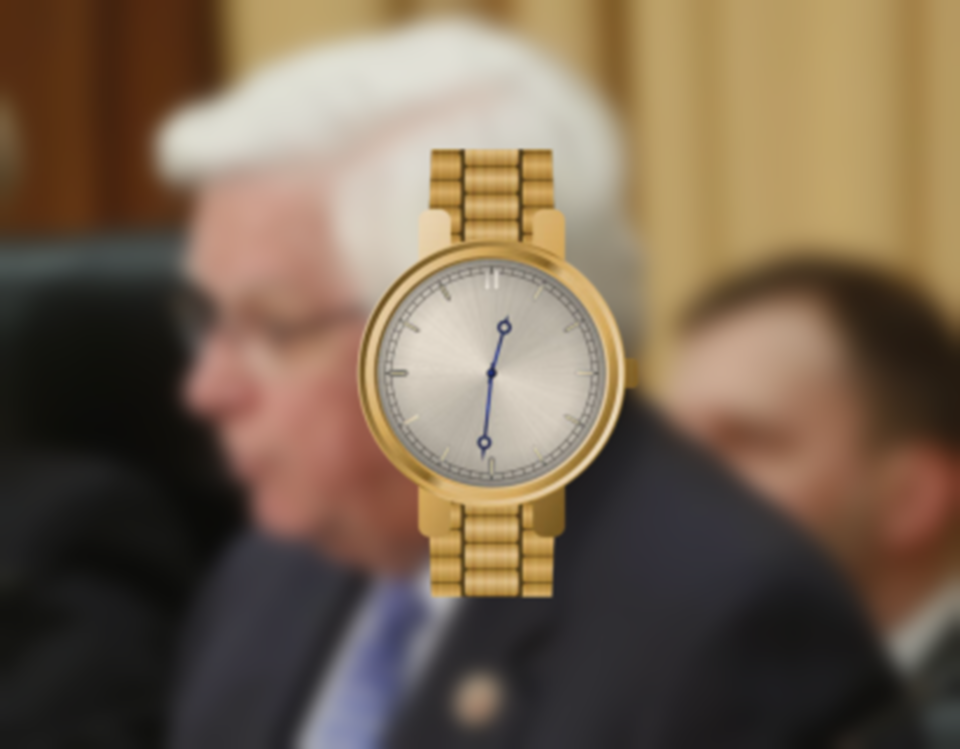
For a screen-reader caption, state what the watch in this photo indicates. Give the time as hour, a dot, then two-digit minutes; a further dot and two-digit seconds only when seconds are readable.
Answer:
12.31
